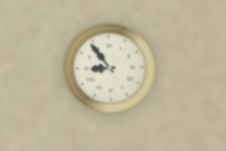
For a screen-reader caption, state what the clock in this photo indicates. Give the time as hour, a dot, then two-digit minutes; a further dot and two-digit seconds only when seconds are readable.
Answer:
8.54
